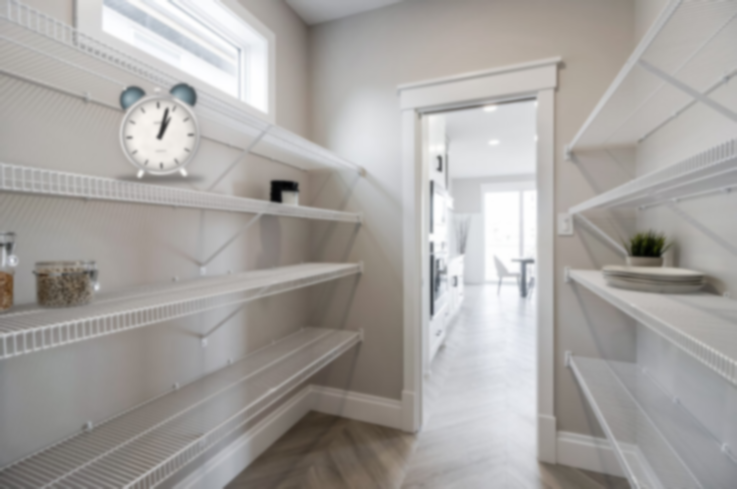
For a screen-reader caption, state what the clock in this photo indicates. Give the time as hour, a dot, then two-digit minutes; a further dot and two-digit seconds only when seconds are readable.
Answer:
1.03
